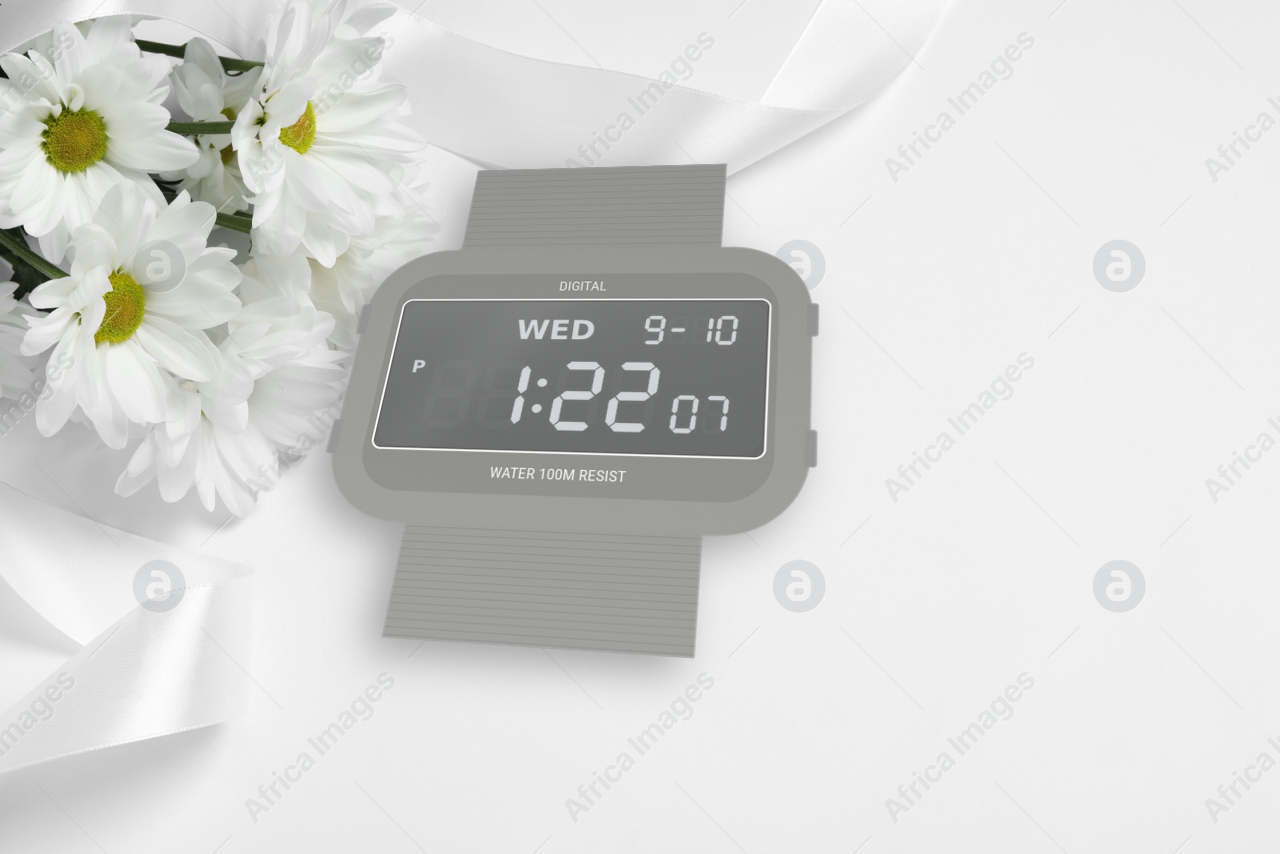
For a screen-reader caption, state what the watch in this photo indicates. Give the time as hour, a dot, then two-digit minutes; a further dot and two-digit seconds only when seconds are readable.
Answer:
1.22.07
